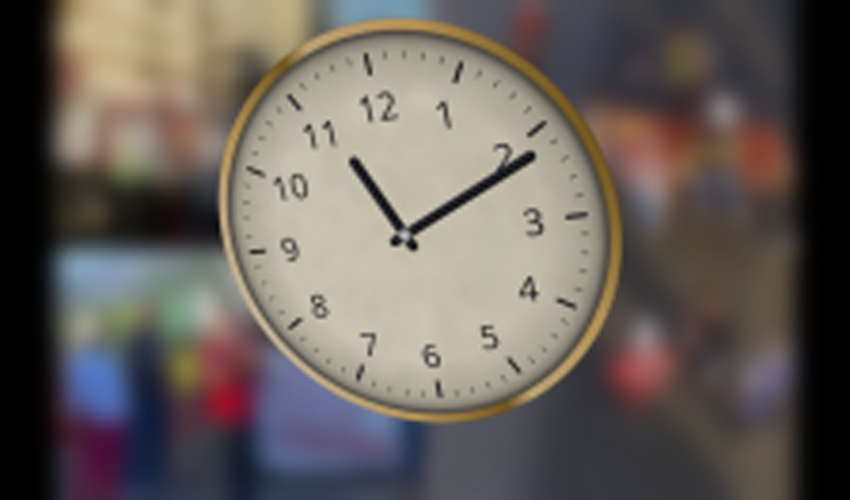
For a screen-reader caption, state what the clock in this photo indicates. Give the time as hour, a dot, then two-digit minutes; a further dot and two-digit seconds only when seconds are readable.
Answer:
11.11
